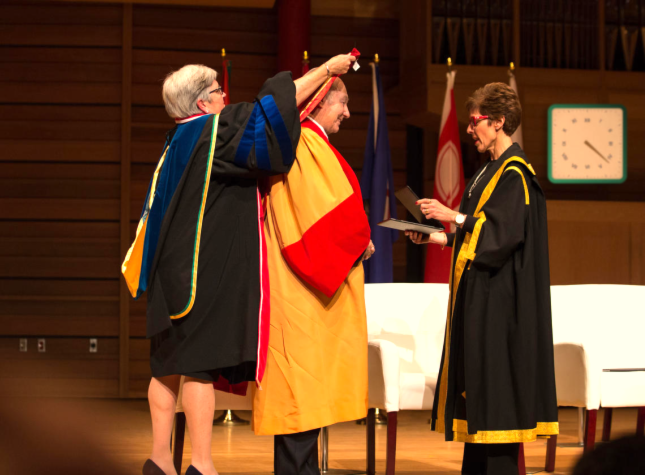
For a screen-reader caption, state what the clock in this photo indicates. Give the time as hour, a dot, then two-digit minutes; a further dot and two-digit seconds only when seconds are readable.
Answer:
4.22
